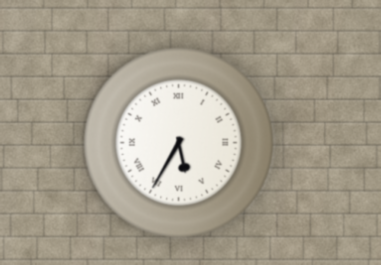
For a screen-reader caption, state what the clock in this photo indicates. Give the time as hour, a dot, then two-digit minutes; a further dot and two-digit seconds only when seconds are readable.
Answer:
5.35
